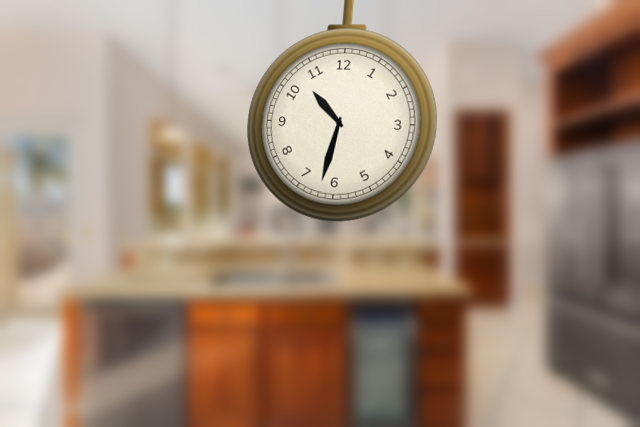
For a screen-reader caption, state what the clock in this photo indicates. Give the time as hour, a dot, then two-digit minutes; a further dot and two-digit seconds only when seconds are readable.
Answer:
10.32
